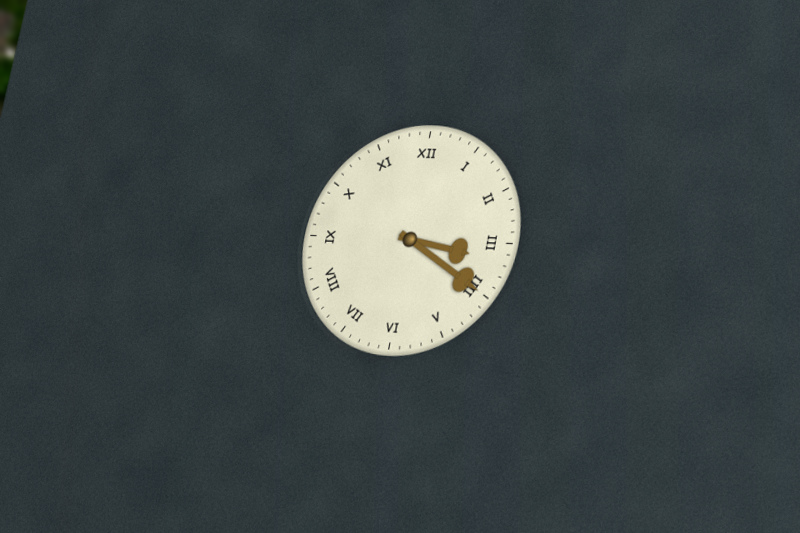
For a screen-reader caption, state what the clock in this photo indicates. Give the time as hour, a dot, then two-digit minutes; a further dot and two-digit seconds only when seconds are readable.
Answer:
3.20
